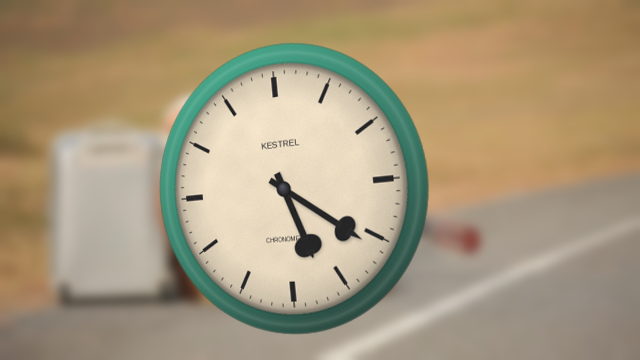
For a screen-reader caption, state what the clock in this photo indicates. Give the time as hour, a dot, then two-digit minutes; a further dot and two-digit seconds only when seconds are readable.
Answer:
5.21
